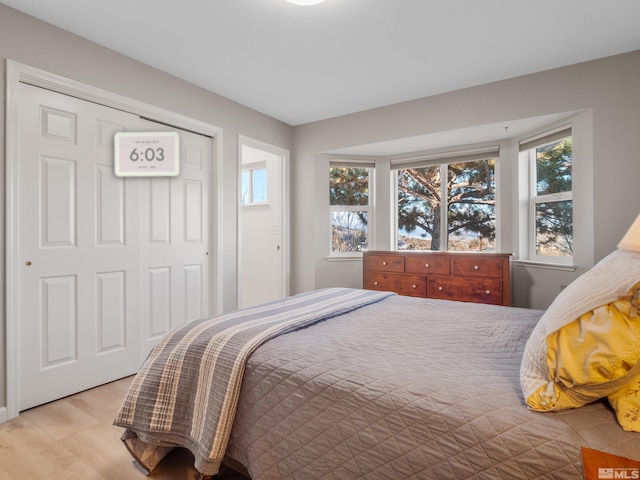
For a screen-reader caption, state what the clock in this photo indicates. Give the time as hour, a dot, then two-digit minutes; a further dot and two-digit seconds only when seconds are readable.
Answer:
6.03
